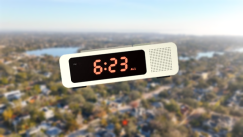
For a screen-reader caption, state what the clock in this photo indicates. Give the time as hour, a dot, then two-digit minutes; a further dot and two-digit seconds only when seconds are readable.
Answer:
6.23
